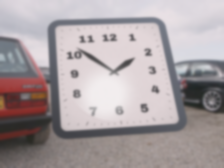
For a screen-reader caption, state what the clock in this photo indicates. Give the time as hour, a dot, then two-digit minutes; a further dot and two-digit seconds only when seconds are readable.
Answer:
1.52
